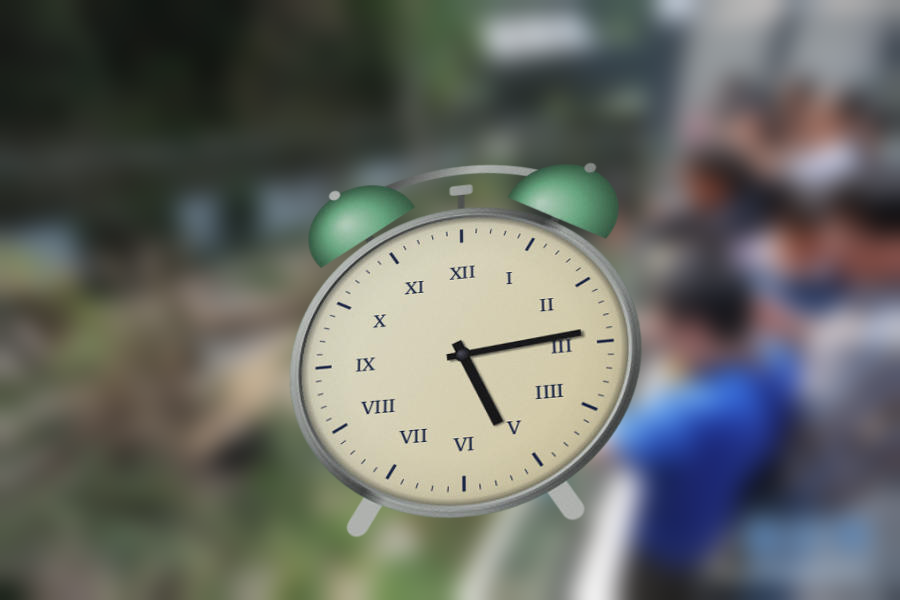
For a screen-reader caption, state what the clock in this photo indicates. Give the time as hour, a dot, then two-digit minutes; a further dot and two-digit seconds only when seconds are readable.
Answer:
5.14
